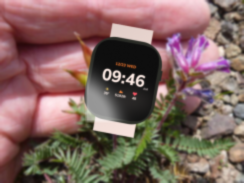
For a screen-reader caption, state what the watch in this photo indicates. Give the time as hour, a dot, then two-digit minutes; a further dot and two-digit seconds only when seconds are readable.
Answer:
9.46
